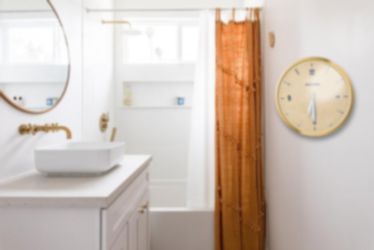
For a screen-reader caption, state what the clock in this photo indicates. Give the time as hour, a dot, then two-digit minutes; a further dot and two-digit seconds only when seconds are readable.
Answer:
6.30
